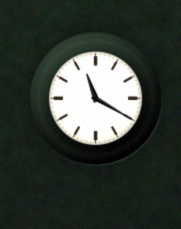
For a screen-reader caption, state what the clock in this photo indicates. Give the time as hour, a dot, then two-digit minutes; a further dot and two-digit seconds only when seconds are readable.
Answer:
11.20
